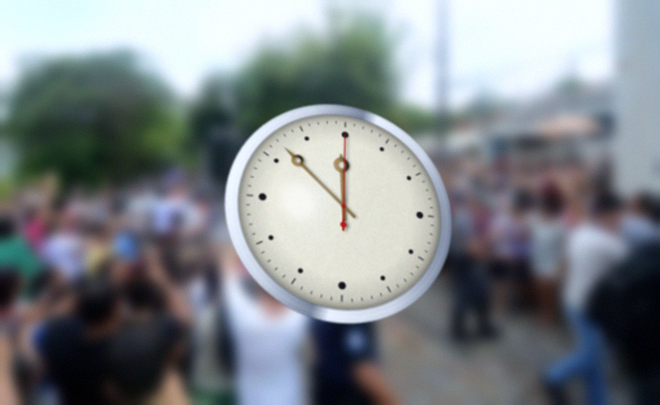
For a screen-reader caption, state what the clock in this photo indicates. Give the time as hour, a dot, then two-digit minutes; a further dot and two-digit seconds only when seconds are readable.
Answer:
11.52.00
